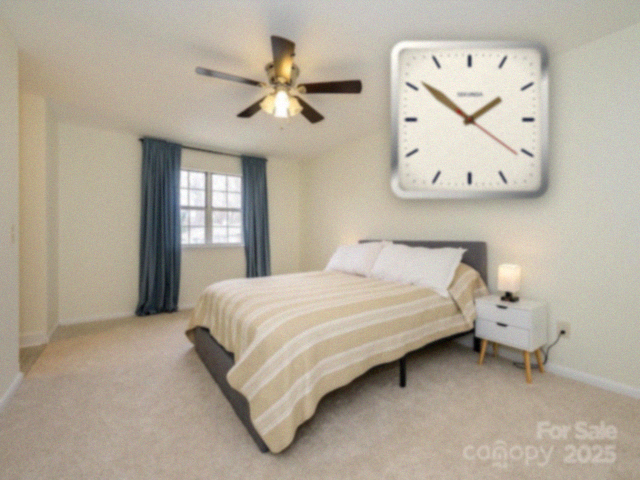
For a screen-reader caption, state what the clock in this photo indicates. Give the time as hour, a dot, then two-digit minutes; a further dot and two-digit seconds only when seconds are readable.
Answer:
1.51.21
